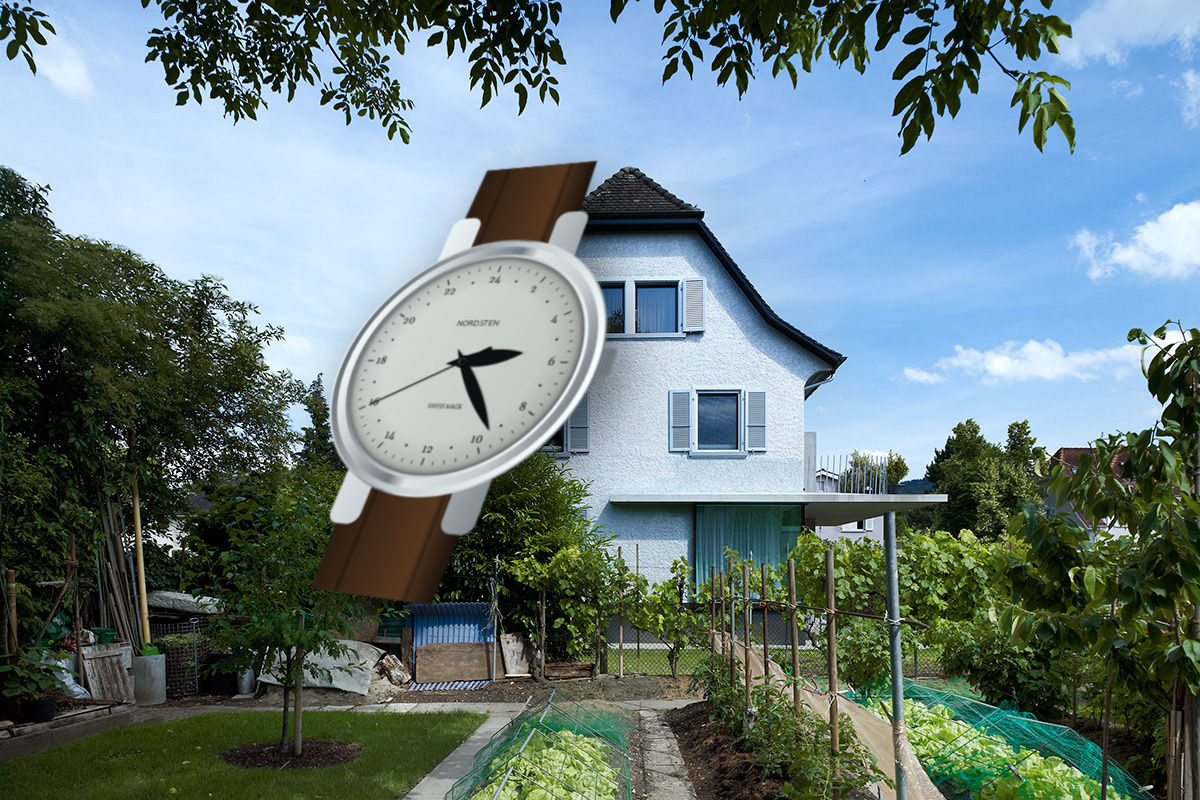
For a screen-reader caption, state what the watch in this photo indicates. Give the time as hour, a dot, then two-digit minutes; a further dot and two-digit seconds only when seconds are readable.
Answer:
5.23.40
